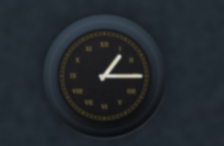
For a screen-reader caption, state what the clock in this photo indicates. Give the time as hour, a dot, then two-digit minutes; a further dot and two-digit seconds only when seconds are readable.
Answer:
1.15
